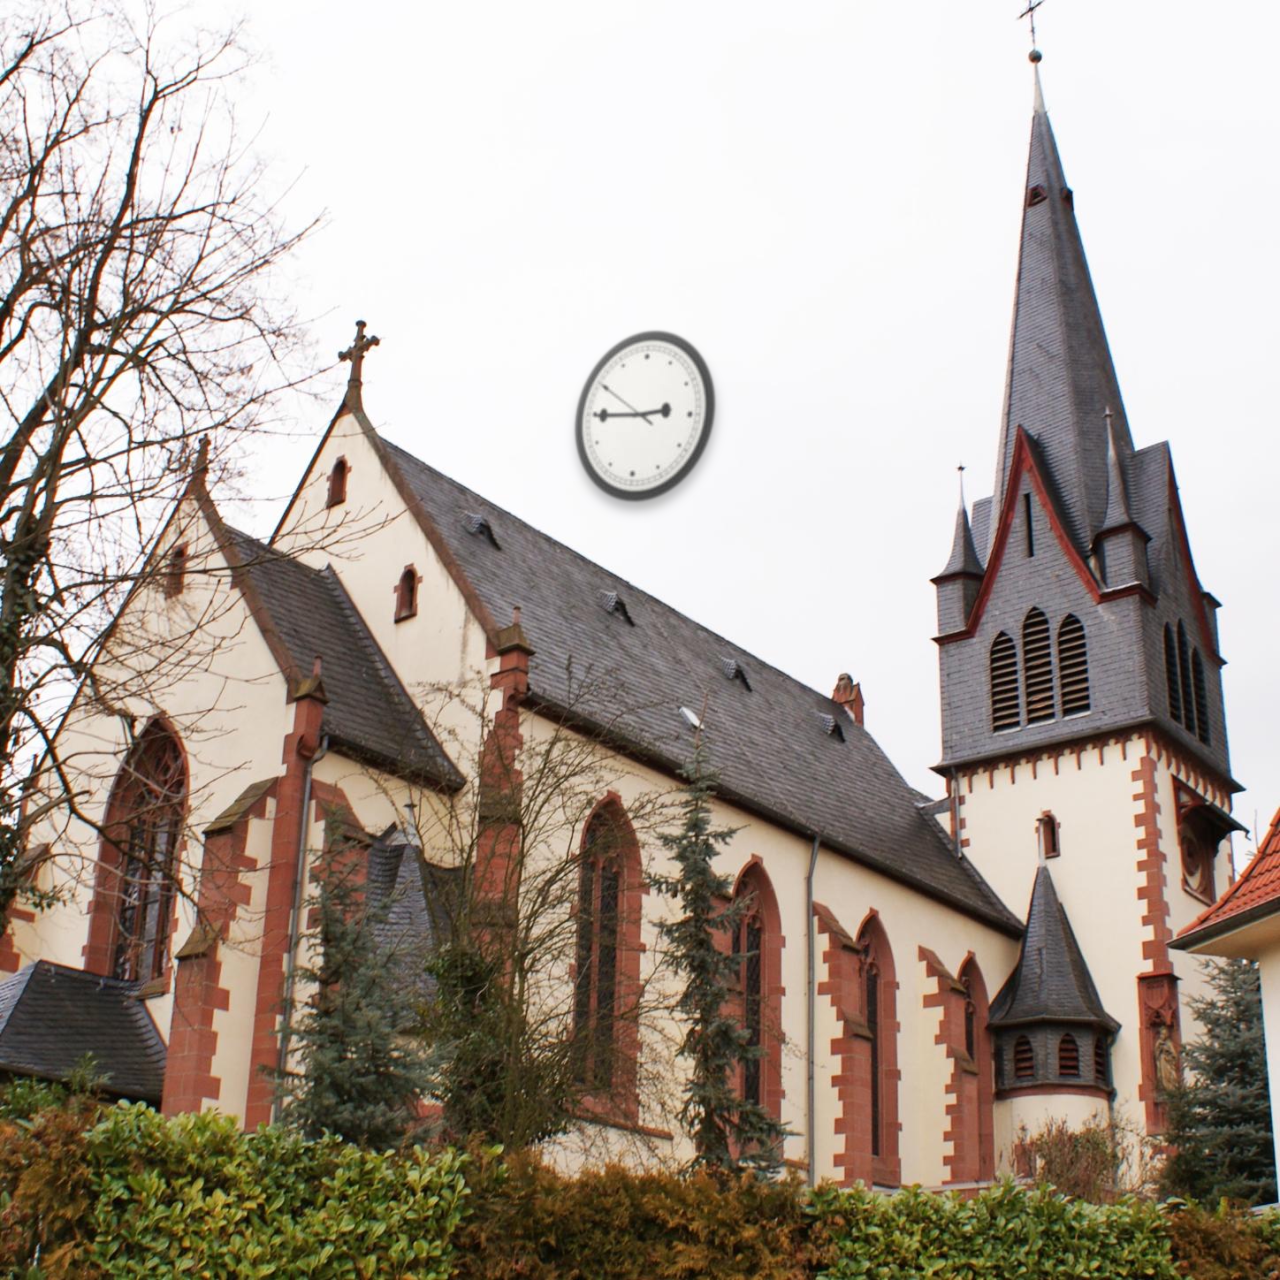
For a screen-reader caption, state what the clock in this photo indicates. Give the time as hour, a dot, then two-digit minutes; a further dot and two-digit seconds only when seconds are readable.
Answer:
2.44.50
